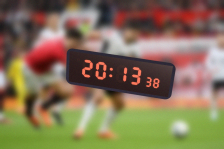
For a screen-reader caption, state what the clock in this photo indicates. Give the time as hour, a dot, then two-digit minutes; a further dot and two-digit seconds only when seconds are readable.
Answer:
20.13.38
